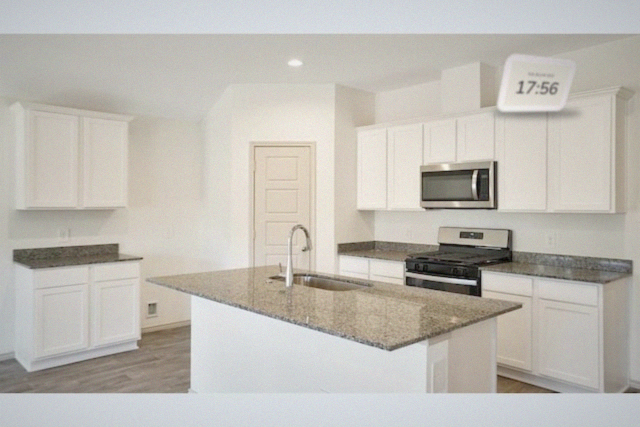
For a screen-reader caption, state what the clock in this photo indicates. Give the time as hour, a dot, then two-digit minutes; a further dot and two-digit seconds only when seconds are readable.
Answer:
17.56
